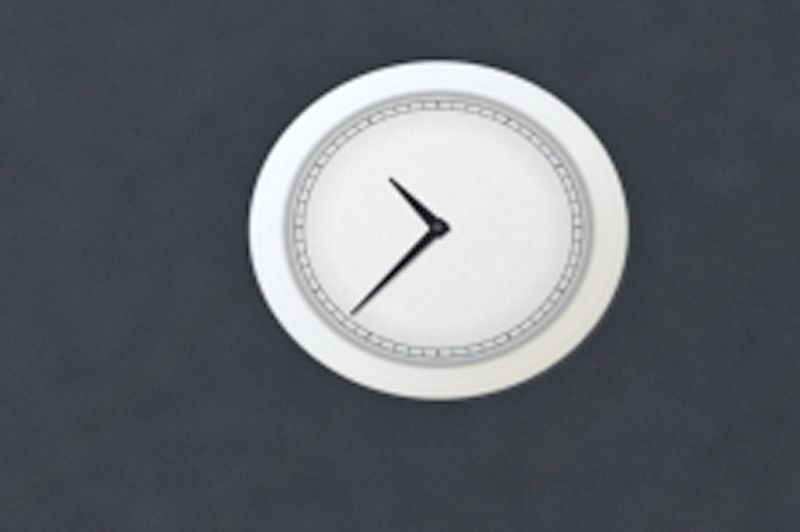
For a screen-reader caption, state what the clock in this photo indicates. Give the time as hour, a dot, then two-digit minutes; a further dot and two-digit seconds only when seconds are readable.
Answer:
10.37
